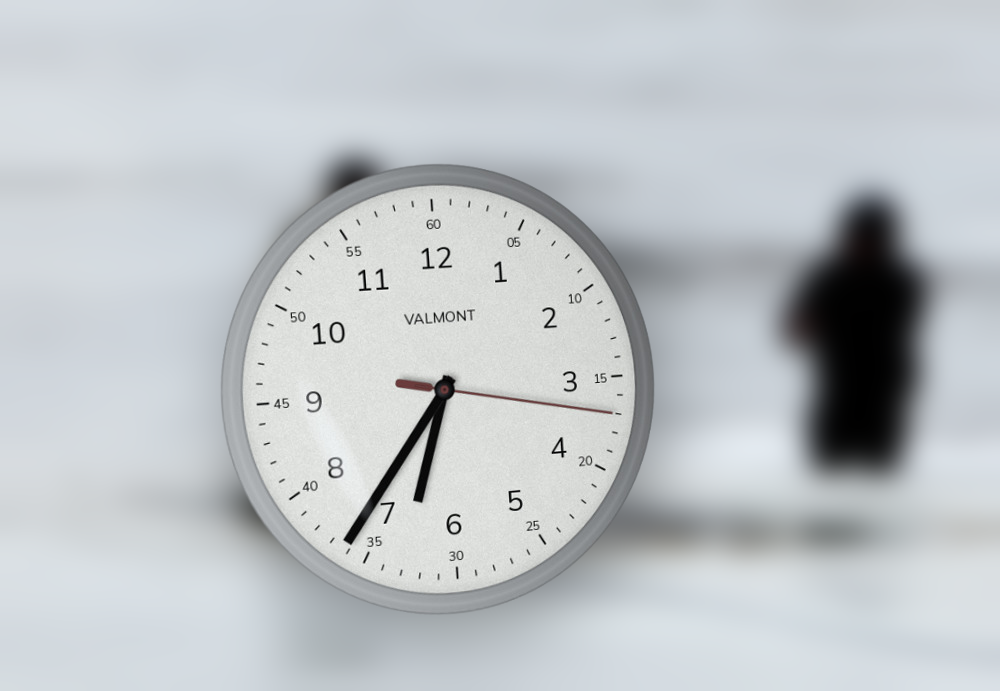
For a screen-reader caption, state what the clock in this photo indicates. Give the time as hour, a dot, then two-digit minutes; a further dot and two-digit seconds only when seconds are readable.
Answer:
6.36.17
